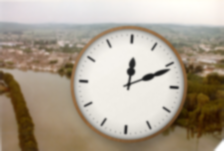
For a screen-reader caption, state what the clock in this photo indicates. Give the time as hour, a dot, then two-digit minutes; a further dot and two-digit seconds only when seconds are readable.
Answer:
12.11
